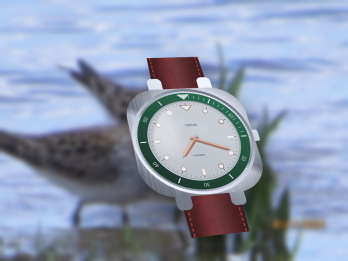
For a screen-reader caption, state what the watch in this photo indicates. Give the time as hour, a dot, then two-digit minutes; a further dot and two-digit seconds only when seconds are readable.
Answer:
7.19
